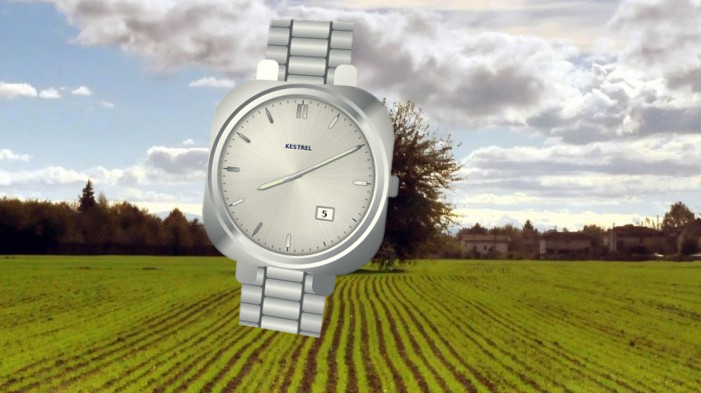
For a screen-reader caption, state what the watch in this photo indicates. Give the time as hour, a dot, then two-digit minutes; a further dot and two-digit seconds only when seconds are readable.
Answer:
8.10
